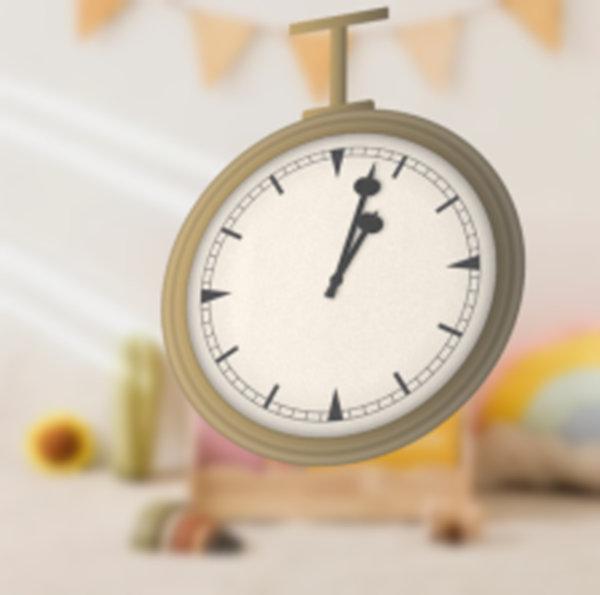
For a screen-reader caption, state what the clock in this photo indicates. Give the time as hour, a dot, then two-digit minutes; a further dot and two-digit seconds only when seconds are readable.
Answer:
1.03
